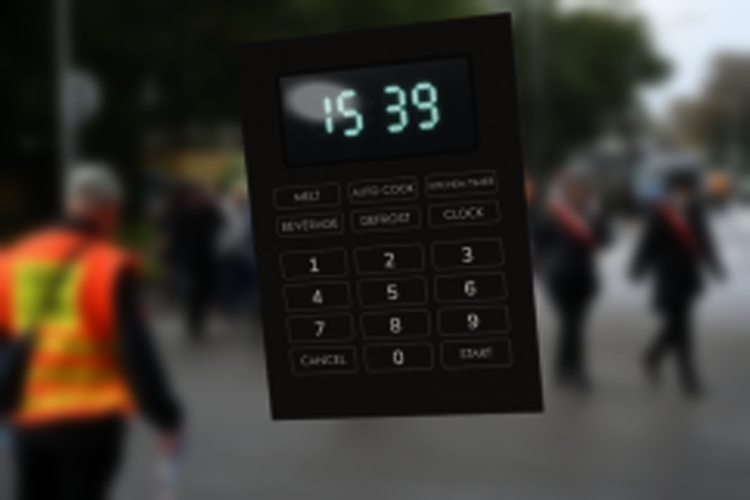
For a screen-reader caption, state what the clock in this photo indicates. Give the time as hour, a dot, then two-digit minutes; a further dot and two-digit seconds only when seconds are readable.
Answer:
15.39
